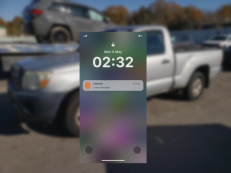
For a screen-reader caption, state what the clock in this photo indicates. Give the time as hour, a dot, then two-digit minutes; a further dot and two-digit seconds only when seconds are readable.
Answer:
2.32
